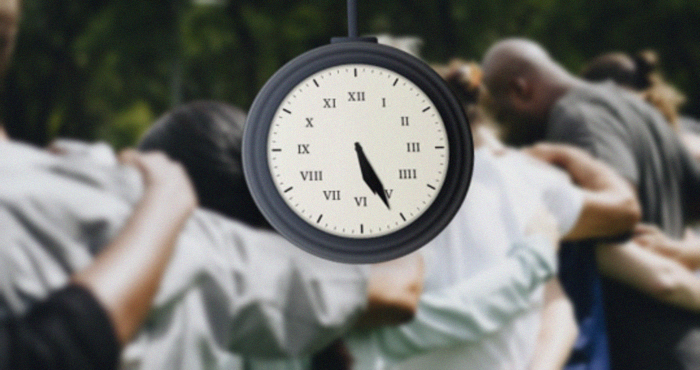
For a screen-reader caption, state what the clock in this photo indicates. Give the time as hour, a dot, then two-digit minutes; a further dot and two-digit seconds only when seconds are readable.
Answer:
5.26
